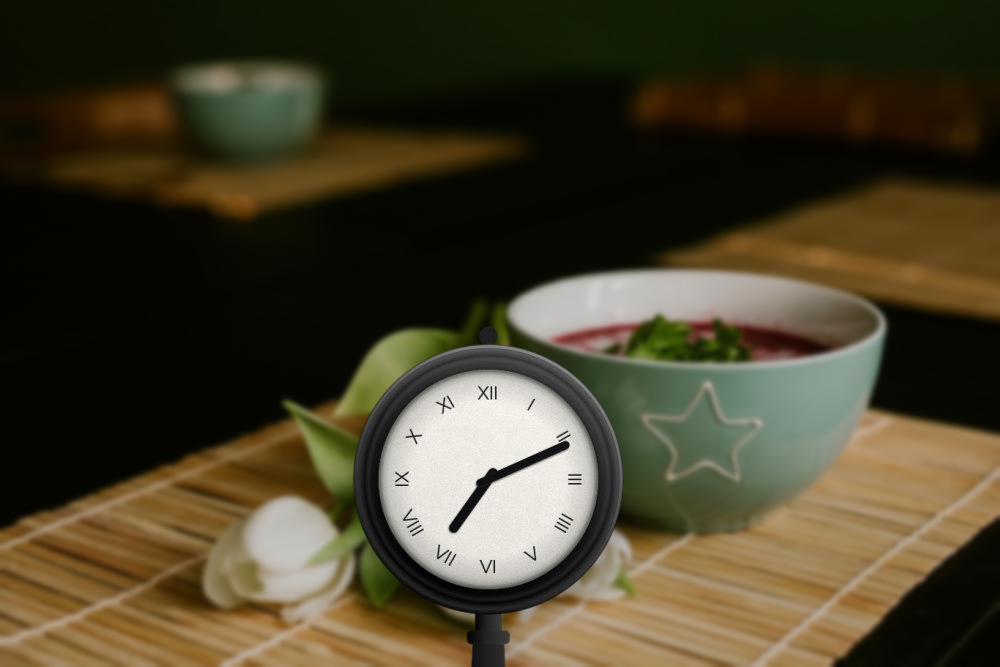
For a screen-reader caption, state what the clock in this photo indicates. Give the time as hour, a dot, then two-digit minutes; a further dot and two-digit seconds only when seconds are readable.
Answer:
7.11
